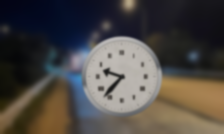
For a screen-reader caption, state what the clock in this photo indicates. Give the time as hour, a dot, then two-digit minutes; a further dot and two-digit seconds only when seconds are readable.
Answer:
9.37
